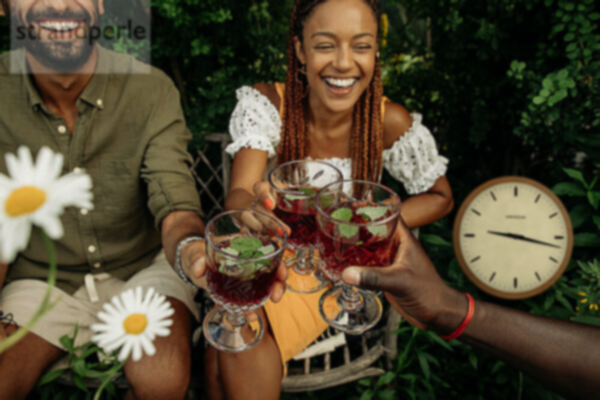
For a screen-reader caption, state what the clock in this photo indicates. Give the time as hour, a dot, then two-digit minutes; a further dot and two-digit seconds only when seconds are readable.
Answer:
9.17
